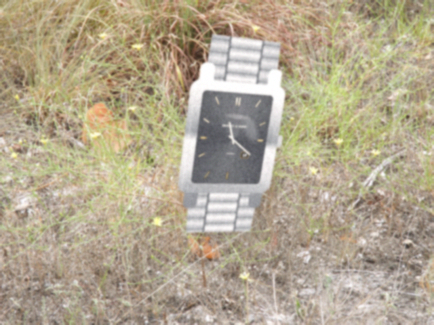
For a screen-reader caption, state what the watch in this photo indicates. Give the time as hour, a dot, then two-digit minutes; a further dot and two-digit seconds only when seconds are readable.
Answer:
11.21
